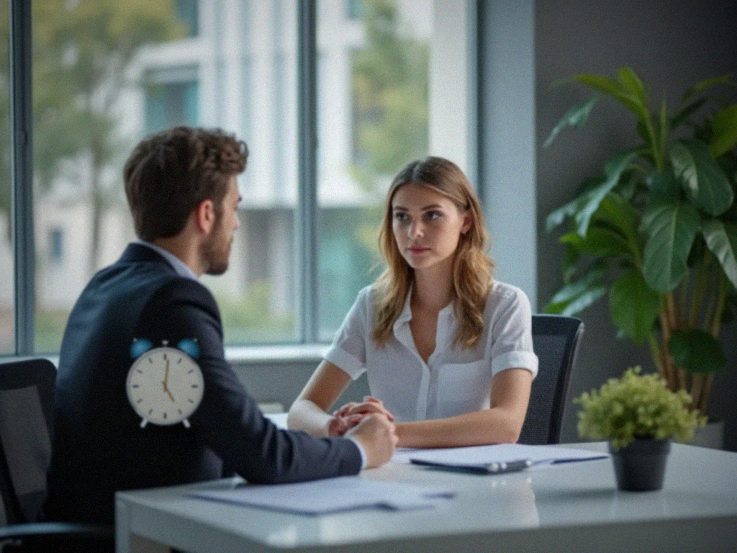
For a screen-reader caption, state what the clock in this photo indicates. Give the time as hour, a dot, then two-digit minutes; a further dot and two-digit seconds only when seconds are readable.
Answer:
5.01
